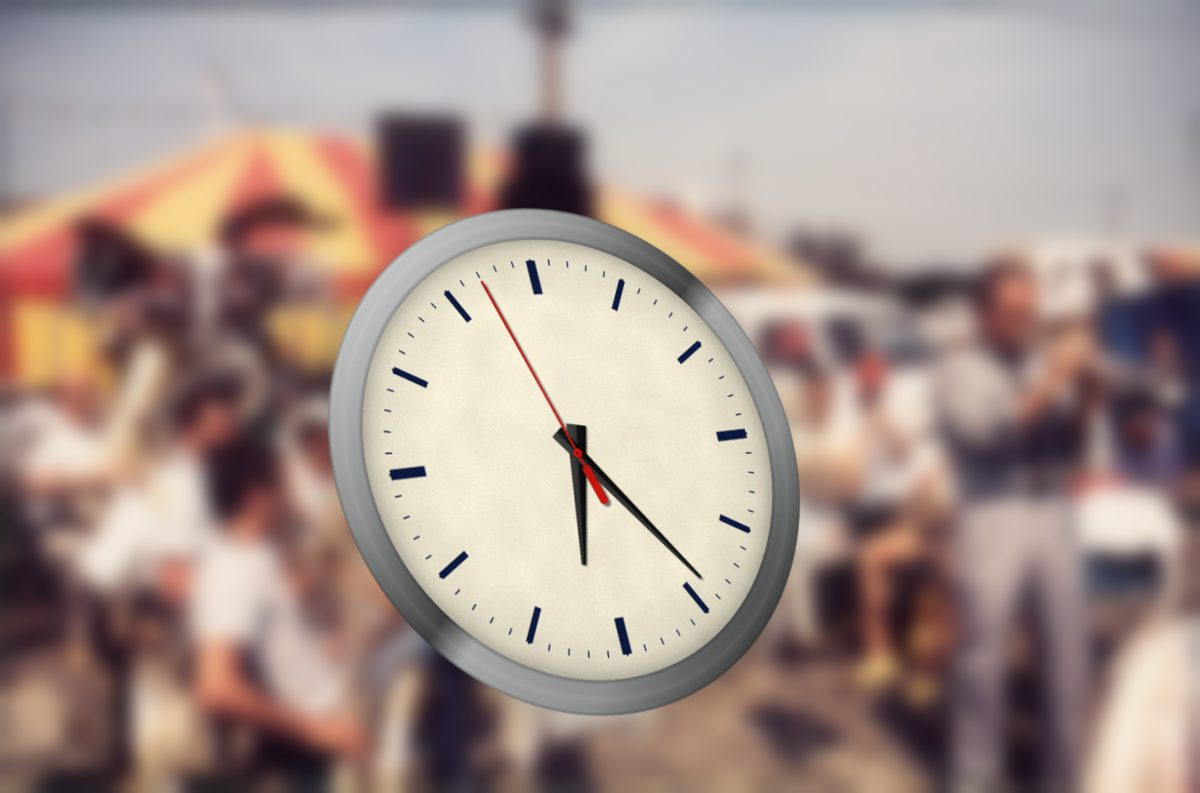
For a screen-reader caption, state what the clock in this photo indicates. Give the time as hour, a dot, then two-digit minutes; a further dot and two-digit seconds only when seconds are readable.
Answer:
6.23.57
